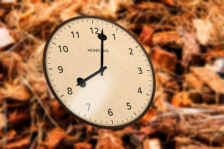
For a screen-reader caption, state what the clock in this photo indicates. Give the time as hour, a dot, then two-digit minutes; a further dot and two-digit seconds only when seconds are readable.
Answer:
8.02
